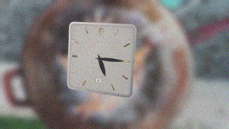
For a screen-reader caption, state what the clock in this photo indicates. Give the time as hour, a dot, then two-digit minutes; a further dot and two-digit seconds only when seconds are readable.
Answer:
5.15
